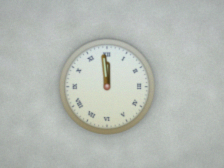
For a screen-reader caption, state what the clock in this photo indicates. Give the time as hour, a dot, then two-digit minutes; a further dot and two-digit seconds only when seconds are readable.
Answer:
11.59
